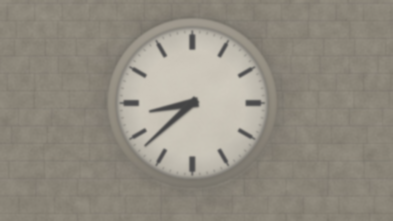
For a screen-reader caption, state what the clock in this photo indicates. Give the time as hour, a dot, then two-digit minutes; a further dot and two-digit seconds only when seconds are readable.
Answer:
8.38
